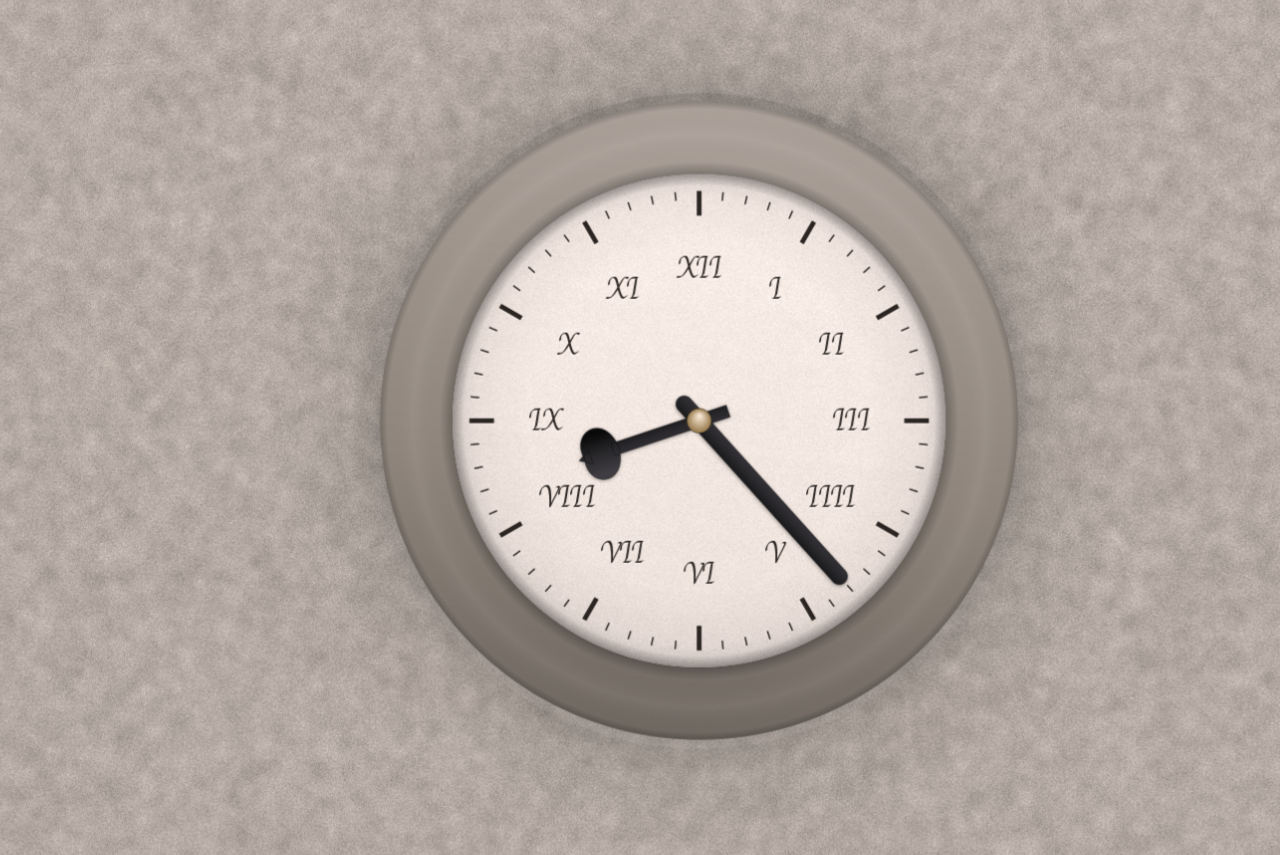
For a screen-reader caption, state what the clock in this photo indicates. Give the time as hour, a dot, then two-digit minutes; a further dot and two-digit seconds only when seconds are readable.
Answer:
8.23
